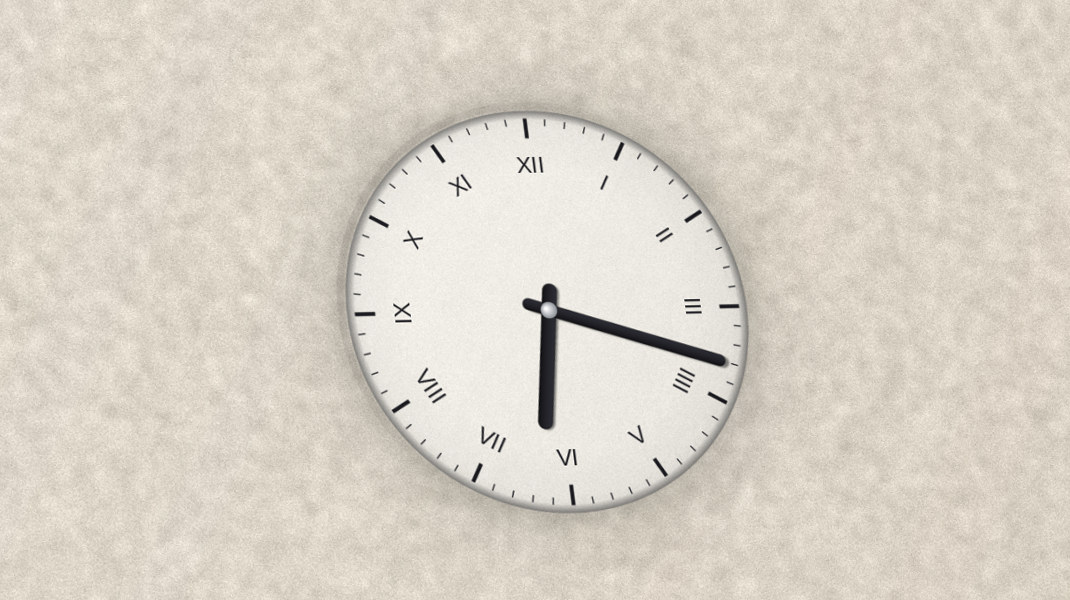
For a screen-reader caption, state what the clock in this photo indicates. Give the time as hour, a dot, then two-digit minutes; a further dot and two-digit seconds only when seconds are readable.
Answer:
6.18
